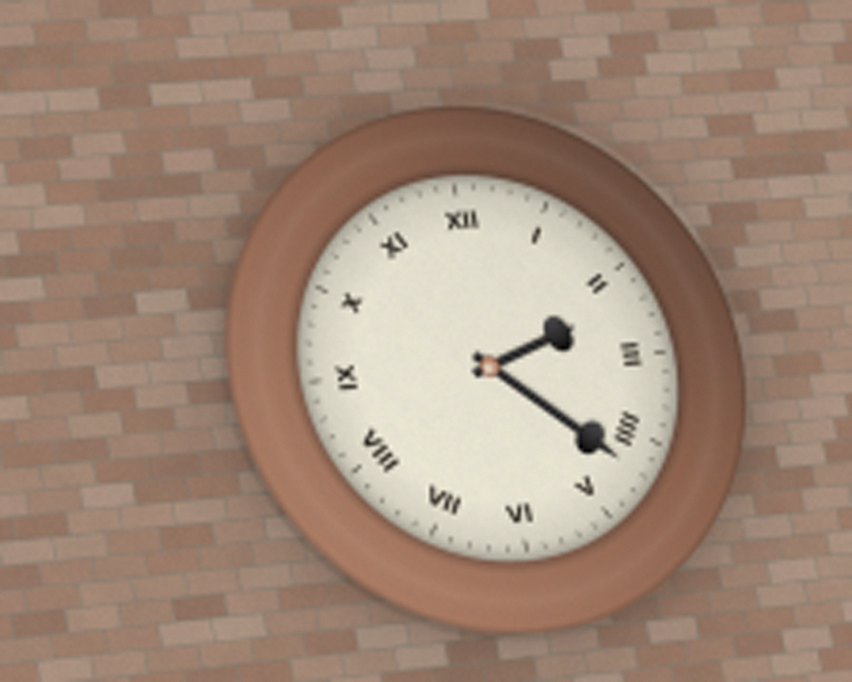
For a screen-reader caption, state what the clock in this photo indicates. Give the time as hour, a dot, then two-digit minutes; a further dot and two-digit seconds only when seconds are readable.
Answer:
2.22
